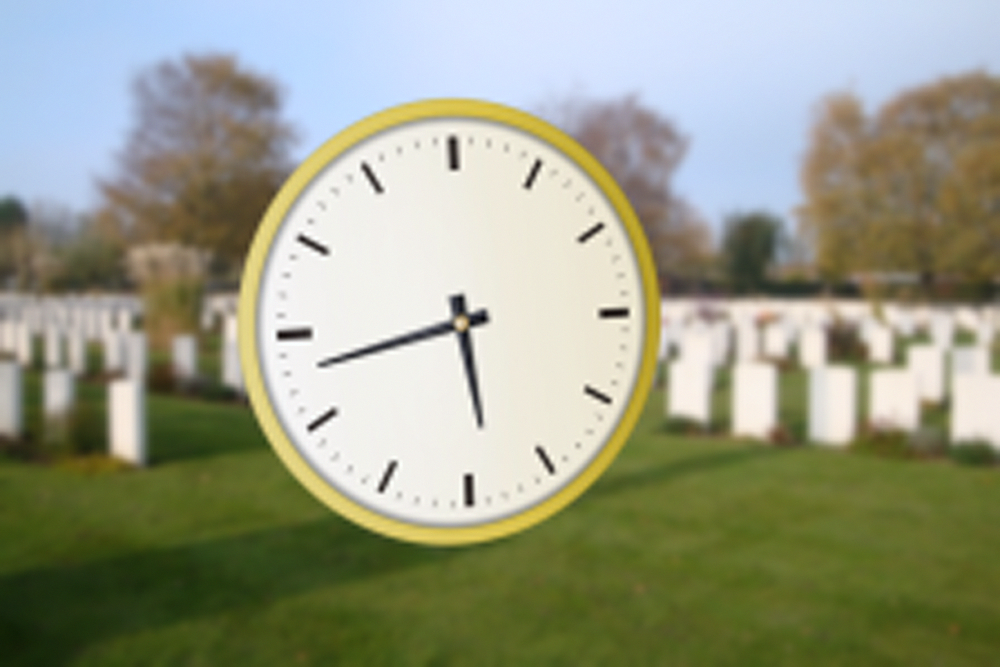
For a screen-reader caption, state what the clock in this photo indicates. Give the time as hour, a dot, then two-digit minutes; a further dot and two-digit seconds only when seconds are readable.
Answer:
5.43
